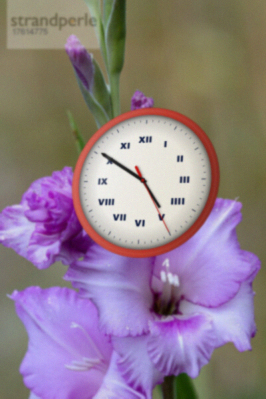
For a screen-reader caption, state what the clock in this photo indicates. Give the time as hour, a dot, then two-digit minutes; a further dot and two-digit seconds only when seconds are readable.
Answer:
4.50.25
